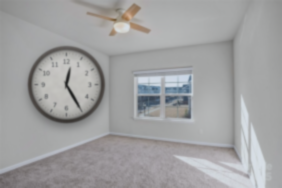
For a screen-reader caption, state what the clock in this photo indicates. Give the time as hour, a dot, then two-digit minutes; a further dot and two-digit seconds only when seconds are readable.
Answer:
12.25
